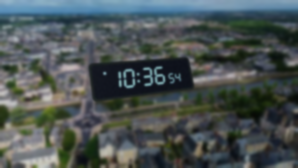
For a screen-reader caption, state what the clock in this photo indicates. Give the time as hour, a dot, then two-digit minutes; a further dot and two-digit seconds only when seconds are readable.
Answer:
10.36
